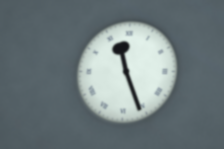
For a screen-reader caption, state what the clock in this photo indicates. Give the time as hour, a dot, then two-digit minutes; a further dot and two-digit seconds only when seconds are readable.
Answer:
11.26
